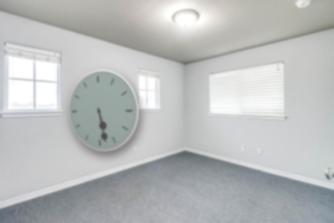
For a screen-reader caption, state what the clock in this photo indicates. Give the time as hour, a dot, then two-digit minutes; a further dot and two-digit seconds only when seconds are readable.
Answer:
5.28
